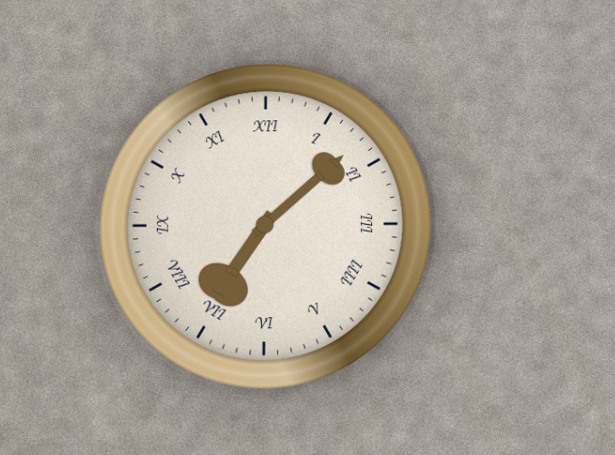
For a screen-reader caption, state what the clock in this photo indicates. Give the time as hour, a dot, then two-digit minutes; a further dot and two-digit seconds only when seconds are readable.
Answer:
7.08
